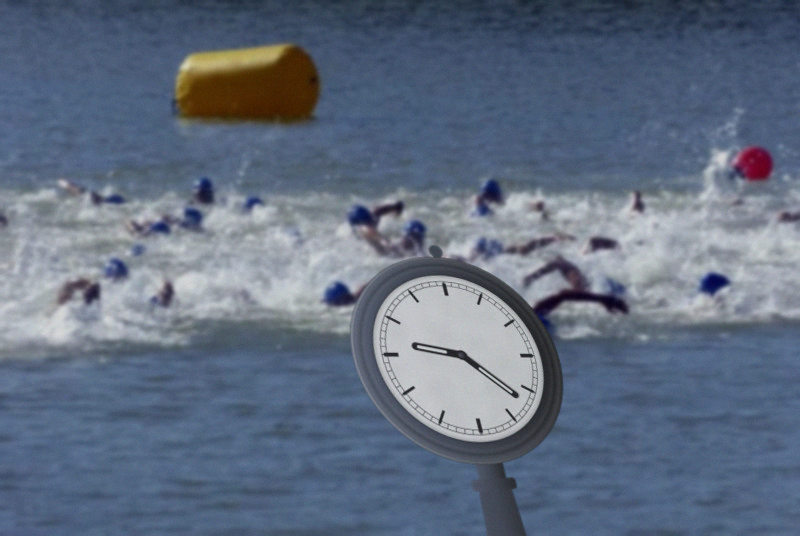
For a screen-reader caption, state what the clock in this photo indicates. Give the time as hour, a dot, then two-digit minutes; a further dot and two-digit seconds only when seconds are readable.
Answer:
9.22
